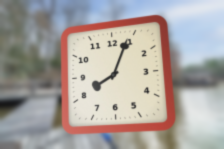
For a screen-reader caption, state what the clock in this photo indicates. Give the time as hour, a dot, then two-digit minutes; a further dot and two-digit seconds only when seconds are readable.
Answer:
8.04
